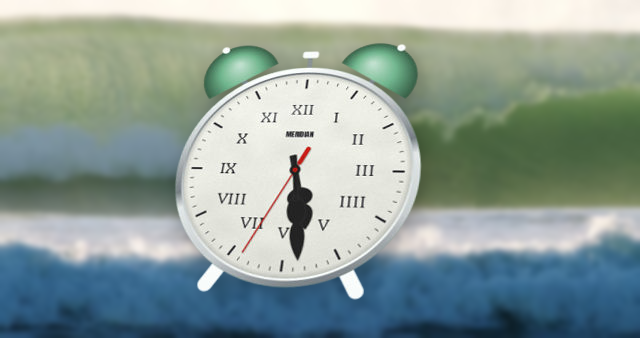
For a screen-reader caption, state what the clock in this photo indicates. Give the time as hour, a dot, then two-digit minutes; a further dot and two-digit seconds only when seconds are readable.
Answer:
5.28.34
